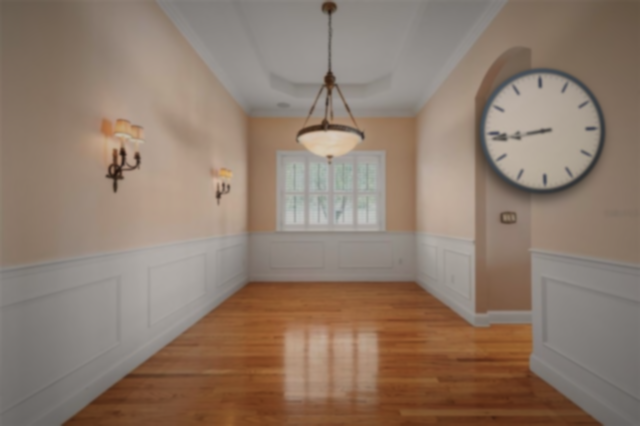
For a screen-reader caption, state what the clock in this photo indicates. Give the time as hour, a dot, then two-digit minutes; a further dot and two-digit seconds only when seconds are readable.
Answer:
8.44
